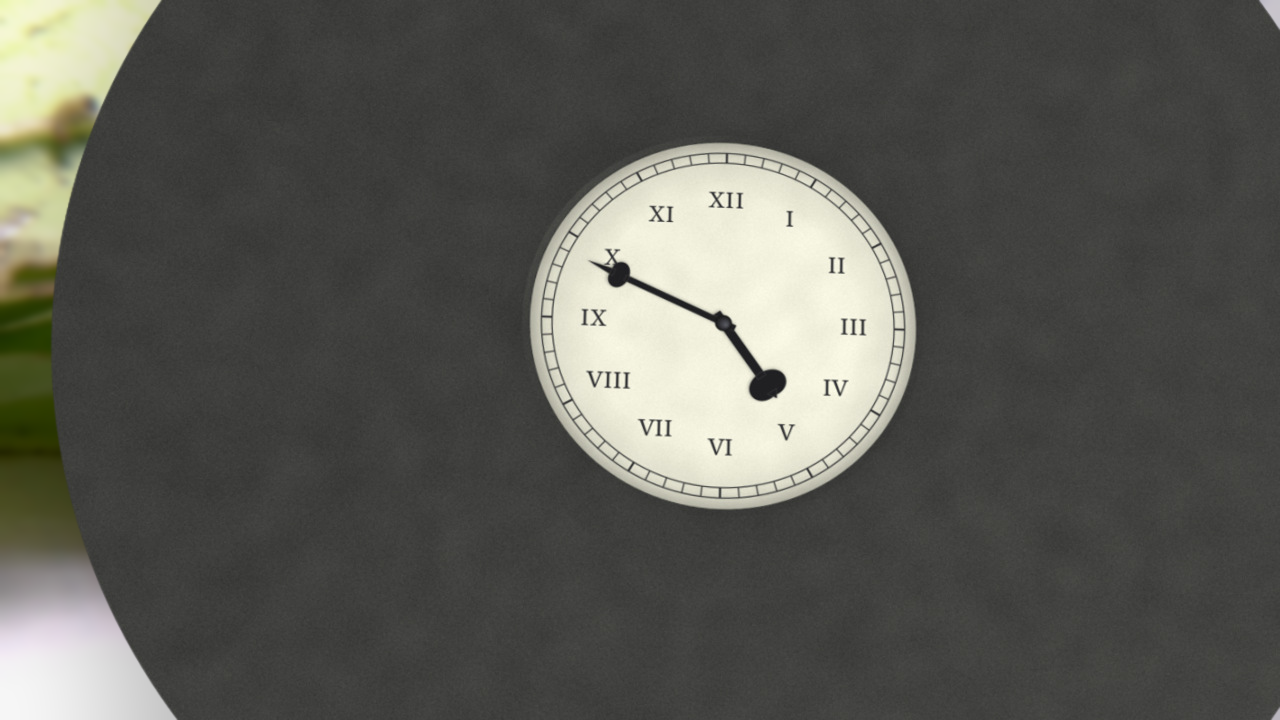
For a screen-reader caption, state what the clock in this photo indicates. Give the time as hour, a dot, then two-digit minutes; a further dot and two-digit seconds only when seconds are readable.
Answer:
4.49
